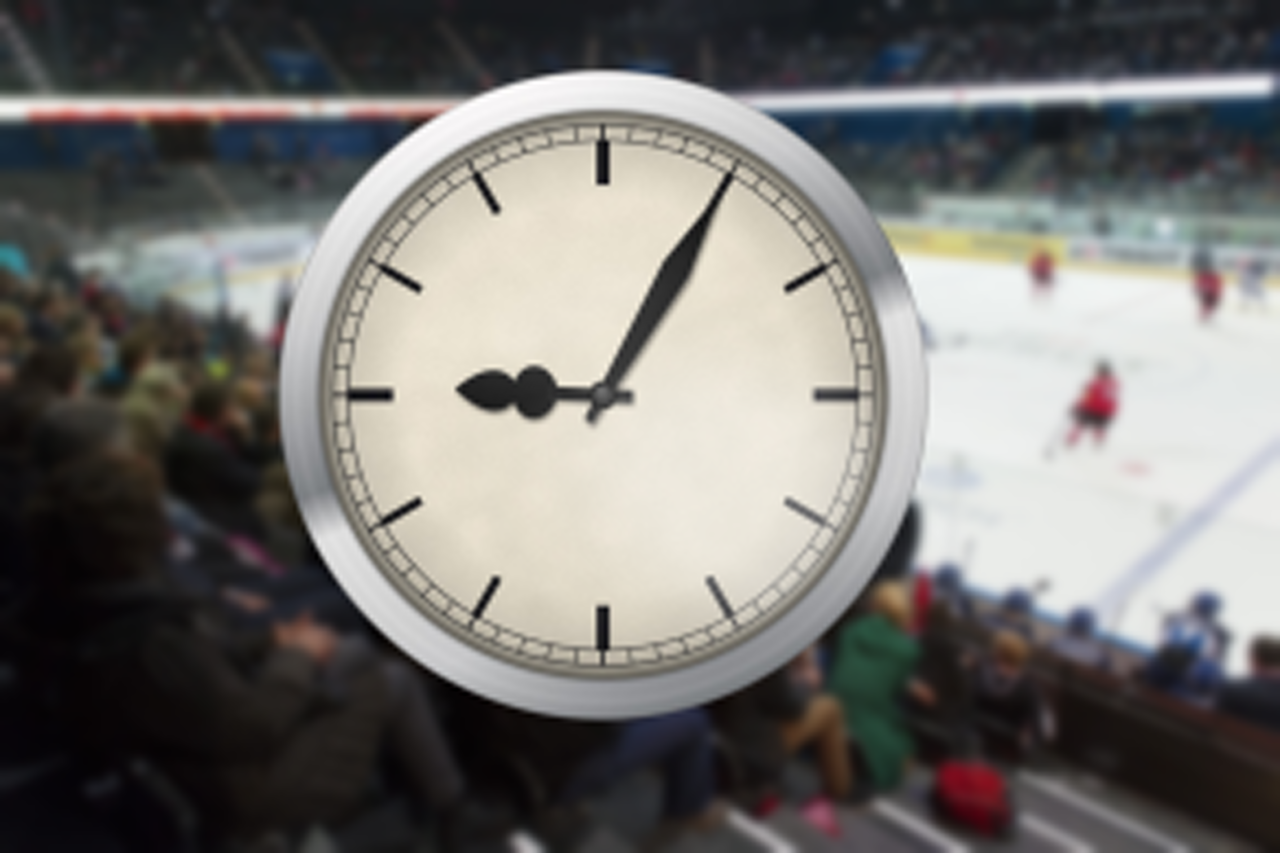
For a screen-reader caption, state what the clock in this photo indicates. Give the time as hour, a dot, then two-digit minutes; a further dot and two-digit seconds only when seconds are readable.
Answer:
9.05
